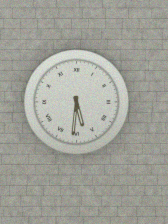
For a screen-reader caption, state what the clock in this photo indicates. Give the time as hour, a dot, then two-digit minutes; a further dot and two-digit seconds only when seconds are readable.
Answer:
5.31
